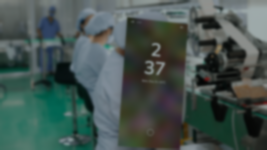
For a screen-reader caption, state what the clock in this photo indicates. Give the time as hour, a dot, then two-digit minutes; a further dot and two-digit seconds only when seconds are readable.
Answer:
2.37
